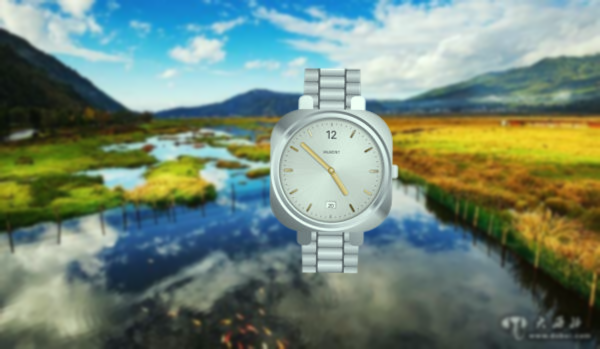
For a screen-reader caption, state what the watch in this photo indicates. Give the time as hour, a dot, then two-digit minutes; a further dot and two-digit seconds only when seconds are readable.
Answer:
4.52
